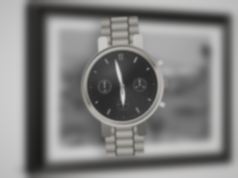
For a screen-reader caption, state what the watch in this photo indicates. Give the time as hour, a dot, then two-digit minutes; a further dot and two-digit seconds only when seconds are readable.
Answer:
5.58
